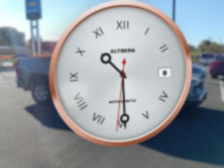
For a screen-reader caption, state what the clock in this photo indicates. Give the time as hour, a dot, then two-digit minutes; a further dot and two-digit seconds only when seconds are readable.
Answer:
10.29.31
